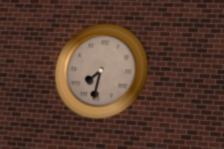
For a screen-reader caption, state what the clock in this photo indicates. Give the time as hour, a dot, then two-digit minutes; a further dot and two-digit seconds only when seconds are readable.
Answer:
7.31
